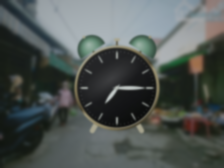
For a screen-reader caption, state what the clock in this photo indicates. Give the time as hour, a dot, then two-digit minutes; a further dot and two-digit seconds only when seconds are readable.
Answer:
7.15
